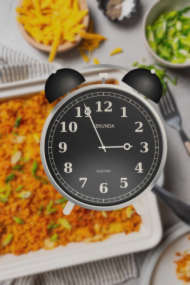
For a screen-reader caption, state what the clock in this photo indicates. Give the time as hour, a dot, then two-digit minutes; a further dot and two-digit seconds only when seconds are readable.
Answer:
2.56
